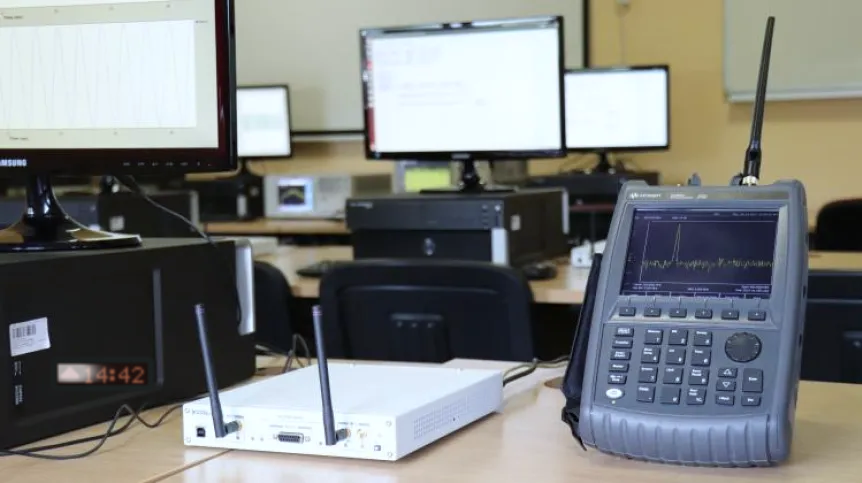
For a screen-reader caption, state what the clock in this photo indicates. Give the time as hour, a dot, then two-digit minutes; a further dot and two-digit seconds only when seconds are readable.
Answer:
14.42
